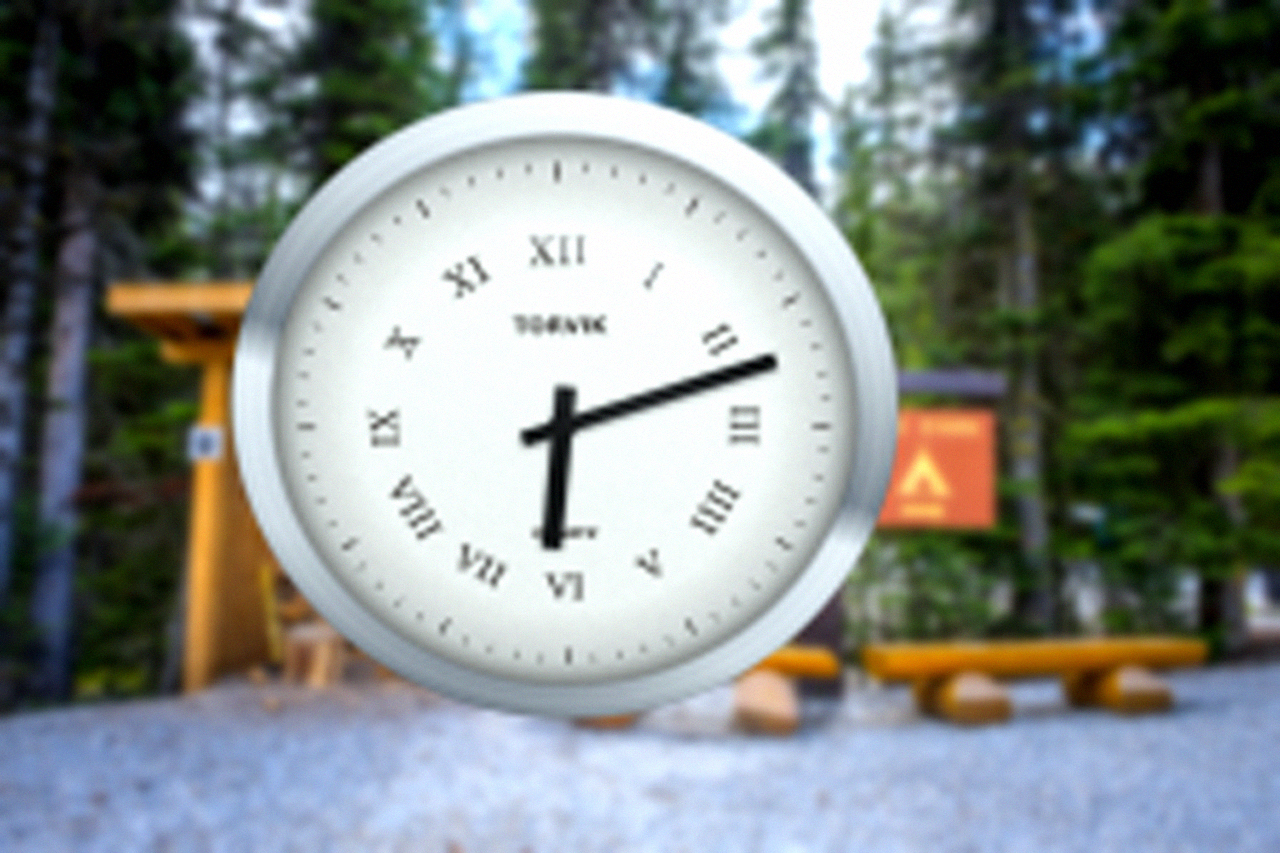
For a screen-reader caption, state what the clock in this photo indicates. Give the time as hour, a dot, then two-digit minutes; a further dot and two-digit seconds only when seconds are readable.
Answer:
6.12
